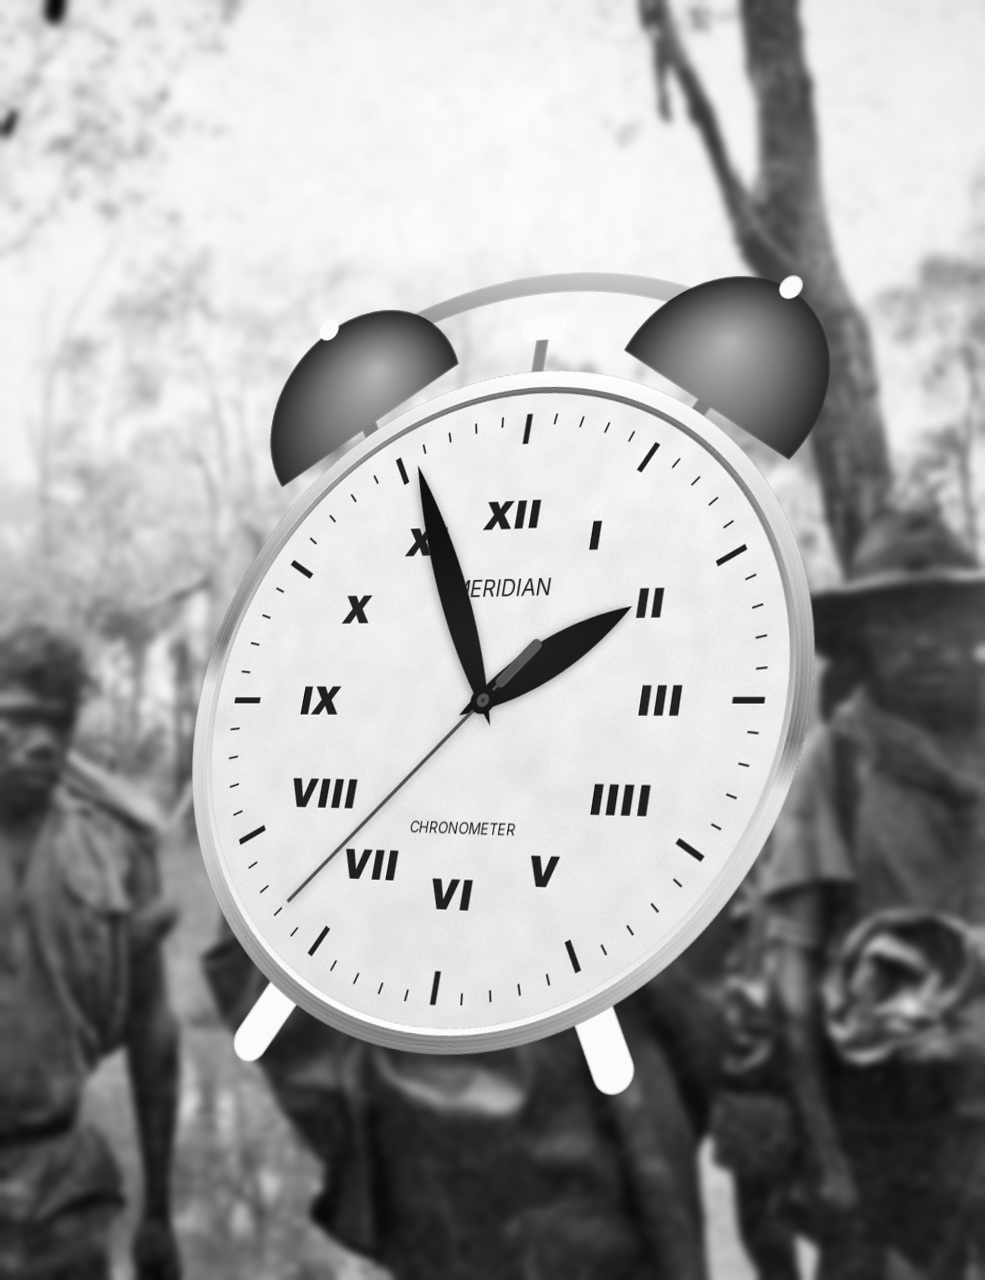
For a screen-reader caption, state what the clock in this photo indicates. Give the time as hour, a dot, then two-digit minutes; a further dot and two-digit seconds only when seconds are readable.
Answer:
1.55.37
